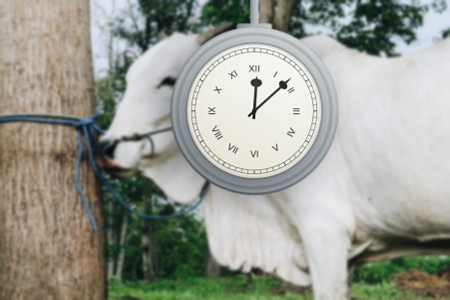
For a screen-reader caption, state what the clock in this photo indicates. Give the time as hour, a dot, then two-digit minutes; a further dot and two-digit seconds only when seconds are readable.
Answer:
12.08
